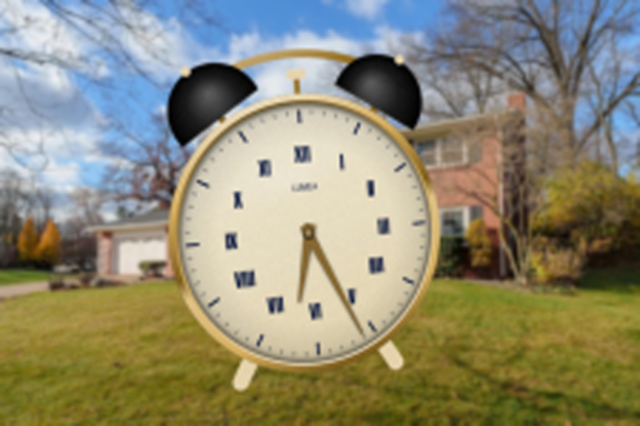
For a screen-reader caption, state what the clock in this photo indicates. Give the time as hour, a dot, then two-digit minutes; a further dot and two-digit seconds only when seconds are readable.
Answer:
6.26
